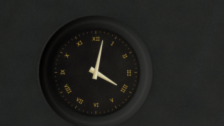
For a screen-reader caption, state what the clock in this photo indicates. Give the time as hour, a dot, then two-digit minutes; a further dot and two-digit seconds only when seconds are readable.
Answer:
4.02
